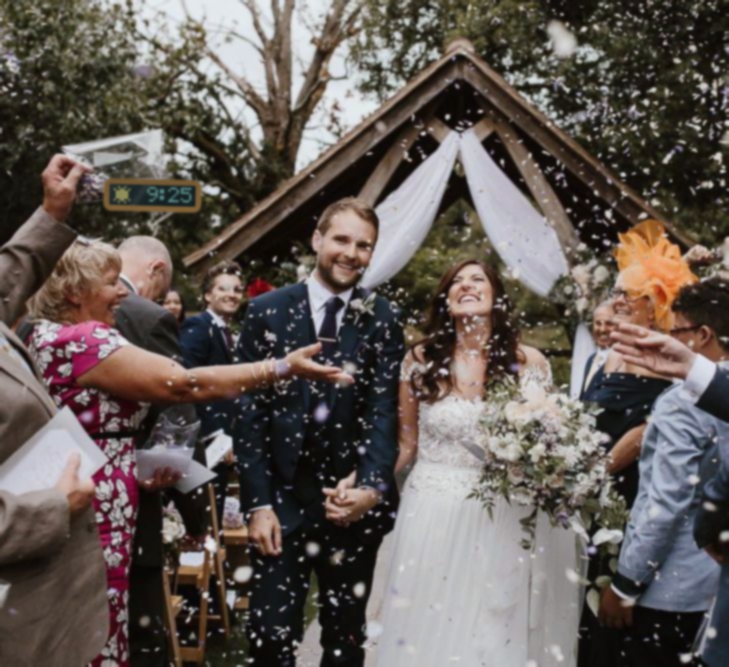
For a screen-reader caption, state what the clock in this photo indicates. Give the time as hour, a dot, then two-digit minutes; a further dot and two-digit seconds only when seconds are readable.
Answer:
9.25
